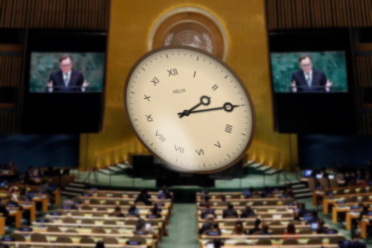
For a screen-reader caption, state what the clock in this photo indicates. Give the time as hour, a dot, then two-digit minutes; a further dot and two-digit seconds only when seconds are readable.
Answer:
2.15
